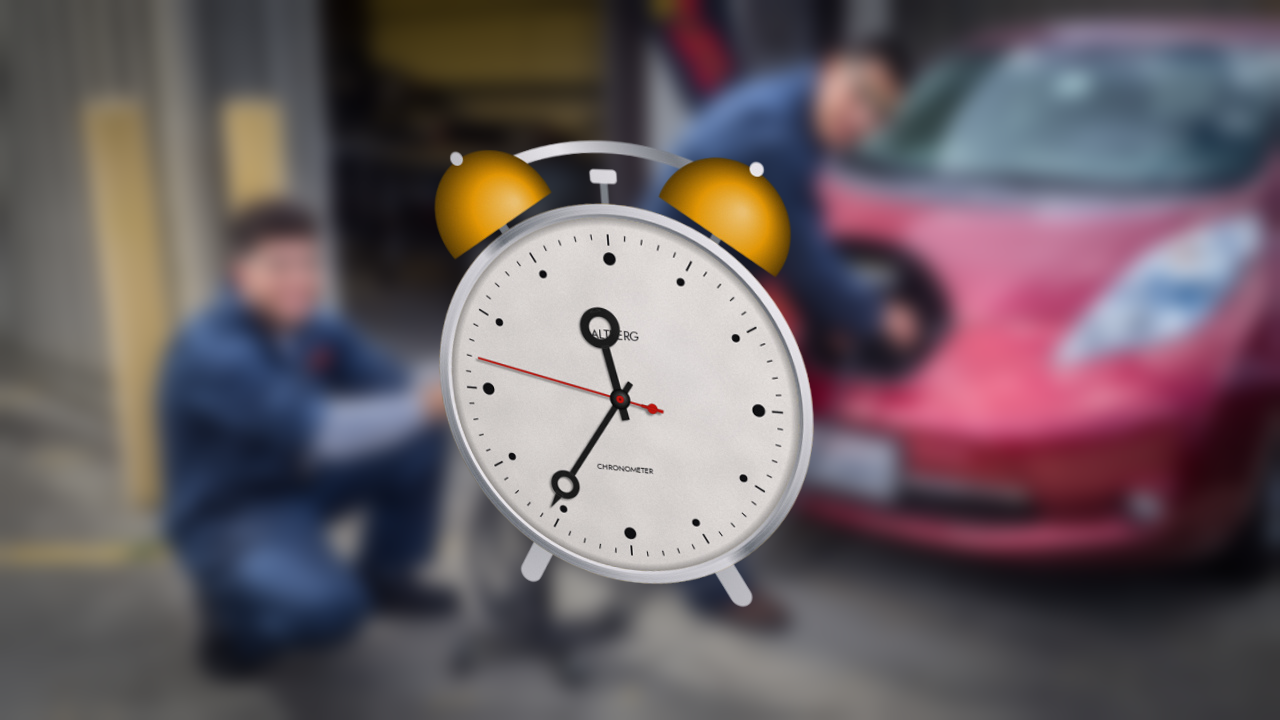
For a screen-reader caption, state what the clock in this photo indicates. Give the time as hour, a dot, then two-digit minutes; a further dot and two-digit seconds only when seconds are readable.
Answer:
11.35.47
